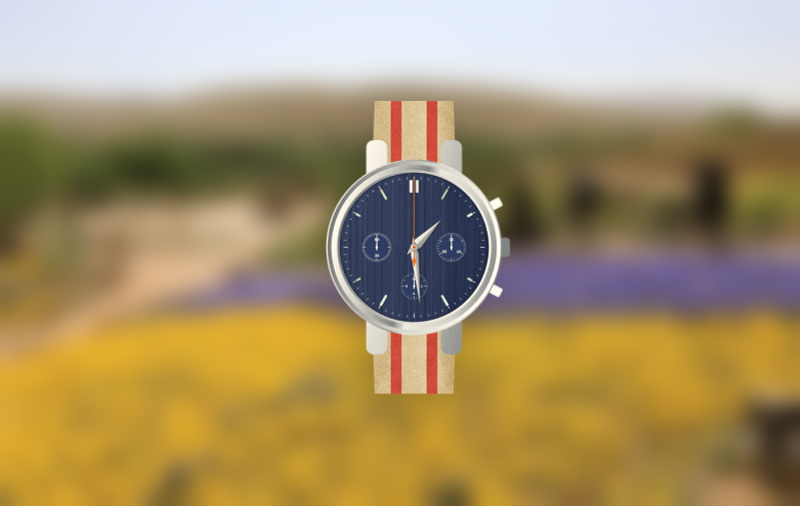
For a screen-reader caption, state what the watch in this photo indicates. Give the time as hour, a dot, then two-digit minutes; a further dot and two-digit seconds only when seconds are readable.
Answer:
1.29
